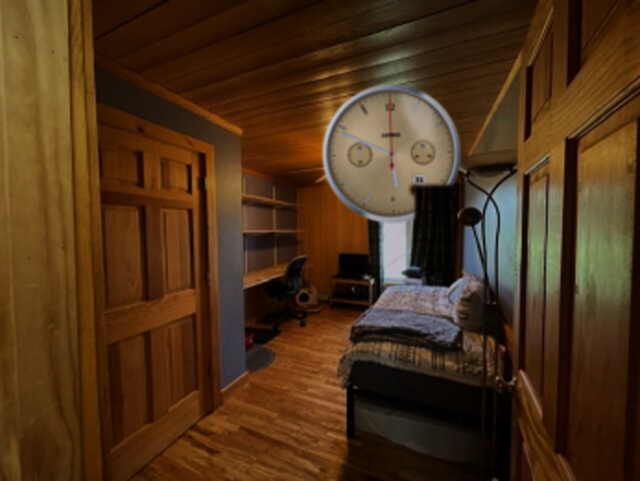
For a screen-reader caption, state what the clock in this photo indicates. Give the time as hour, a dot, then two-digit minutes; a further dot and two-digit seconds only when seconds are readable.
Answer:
5.49
